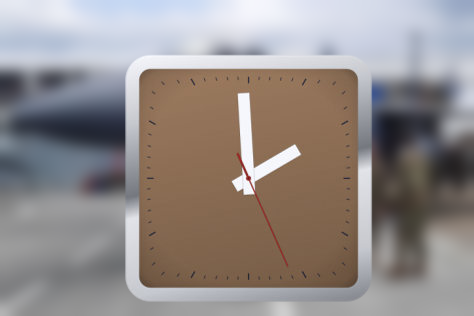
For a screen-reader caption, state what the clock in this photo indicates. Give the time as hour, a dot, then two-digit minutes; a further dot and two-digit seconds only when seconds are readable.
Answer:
1.59.26
